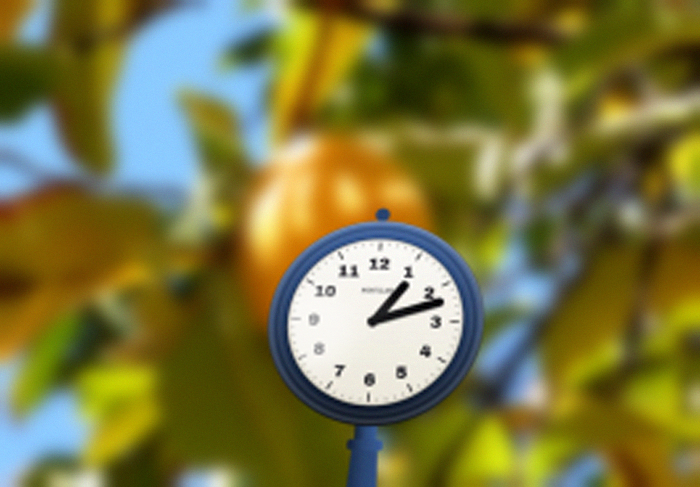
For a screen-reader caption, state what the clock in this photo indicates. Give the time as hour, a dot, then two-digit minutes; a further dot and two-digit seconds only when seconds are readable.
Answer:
1.12
